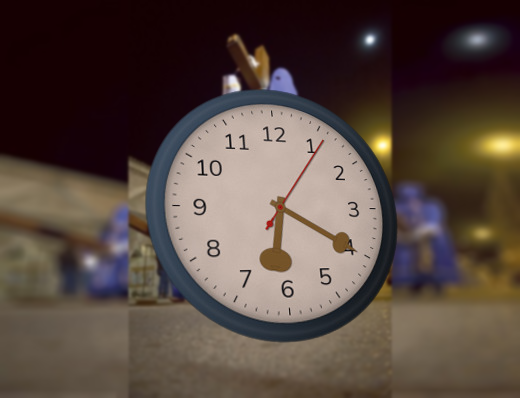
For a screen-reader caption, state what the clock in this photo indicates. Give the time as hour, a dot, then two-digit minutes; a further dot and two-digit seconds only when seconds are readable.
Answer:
6.20.06
